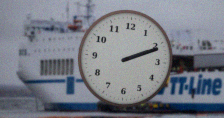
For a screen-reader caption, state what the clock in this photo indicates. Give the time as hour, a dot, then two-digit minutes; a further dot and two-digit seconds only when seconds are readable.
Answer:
2.11
